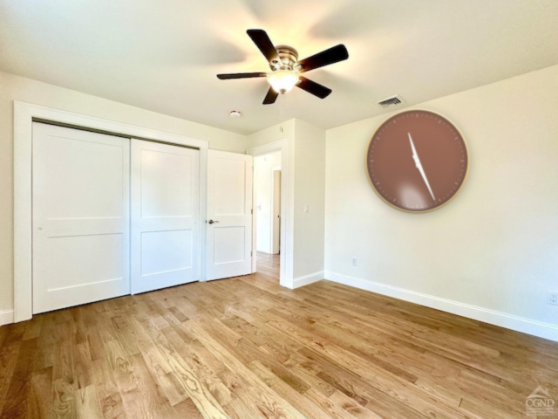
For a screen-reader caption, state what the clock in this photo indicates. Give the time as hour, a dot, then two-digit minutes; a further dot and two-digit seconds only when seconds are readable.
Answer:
11.26
